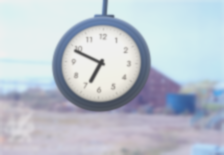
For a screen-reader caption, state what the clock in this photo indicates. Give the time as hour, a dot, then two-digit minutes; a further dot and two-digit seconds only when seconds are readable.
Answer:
6.49
